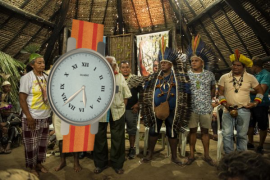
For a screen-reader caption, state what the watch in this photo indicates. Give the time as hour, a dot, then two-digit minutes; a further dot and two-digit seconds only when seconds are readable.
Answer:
5.38
